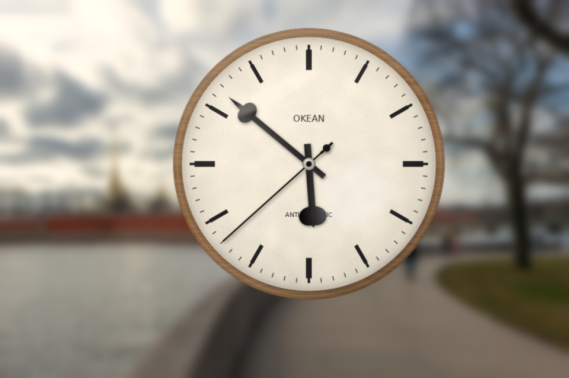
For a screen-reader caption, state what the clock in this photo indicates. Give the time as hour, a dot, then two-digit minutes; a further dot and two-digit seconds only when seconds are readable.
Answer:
5.51.38
